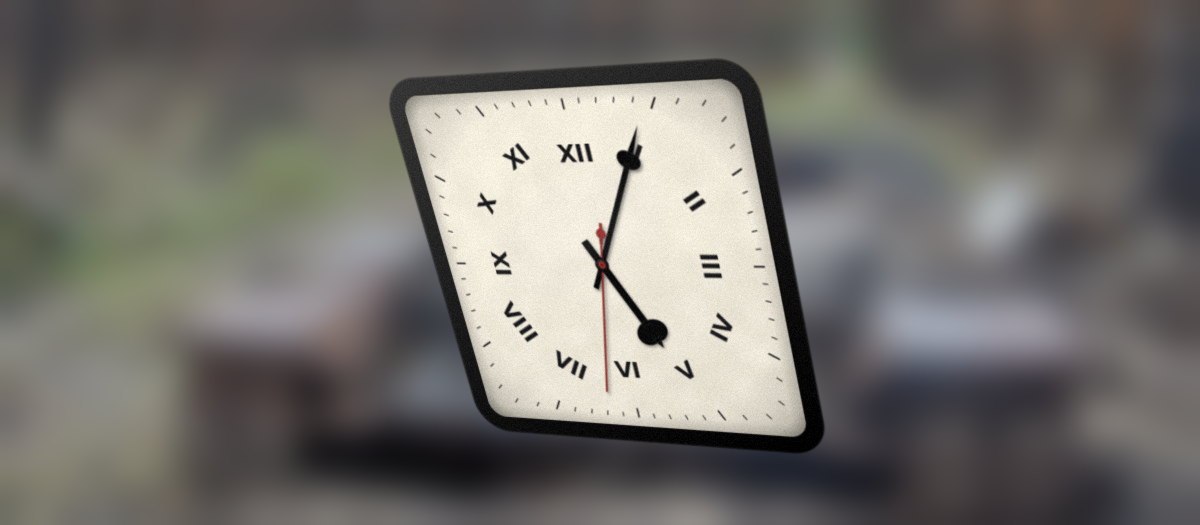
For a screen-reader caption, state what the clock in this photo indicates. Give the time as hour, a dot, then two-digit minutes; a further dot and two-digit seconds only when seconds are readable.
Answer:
5.04.32
